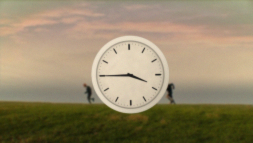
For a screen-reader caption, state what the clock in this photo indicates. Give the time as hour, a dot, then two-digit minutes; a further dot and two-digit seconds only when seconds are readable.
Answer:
3.45
